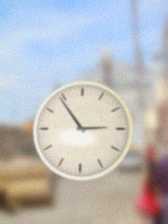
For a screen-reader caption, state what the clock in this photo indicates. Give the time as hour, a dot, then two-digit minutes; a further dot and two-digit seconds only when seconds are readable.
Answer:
2.54
